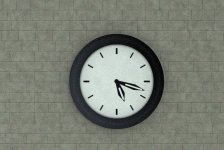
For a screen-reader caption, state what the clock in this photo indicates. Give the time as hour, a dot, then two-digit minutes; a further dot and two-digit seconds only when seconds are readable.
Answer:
5.18
